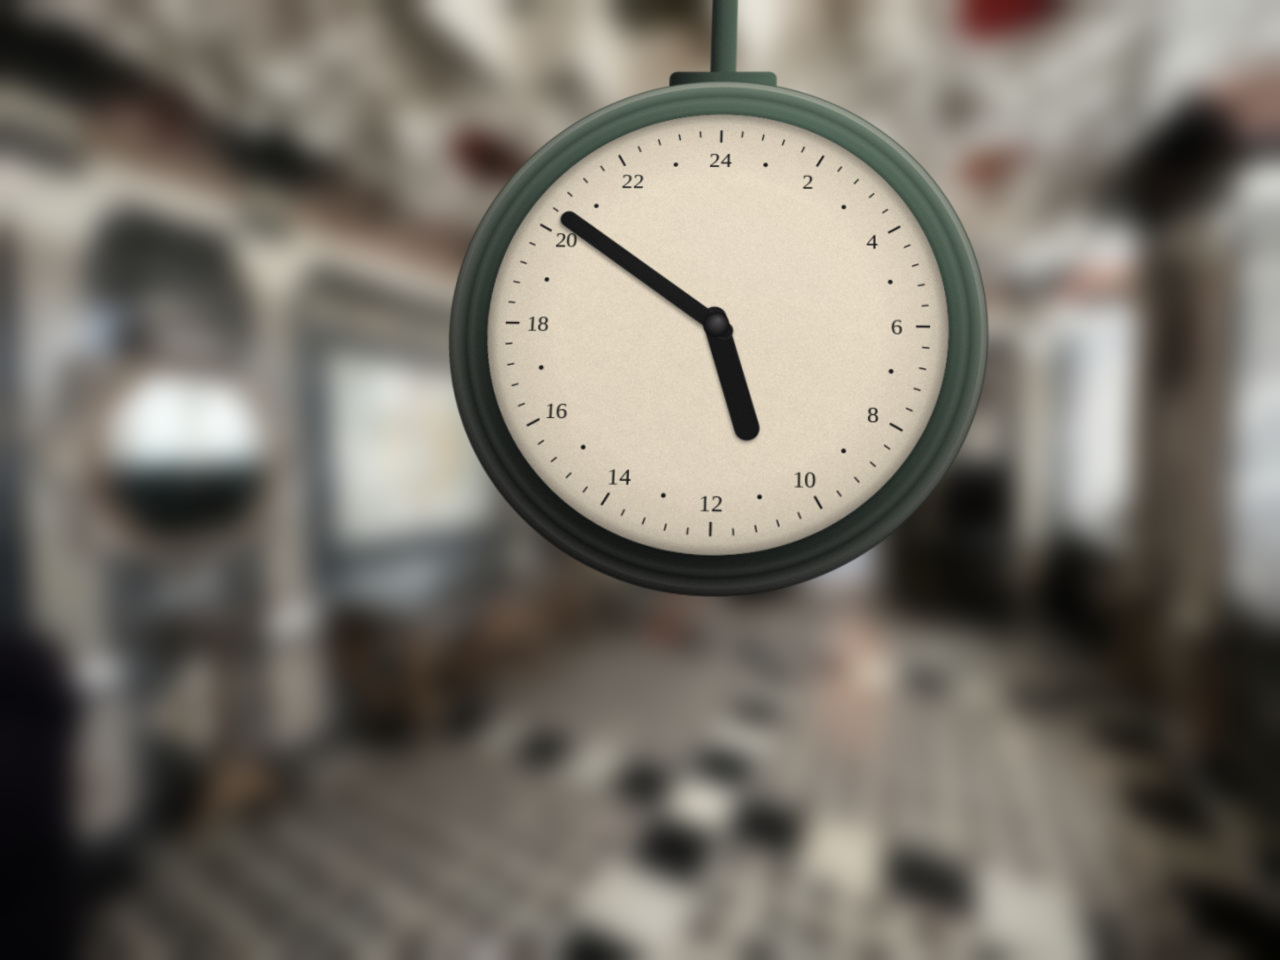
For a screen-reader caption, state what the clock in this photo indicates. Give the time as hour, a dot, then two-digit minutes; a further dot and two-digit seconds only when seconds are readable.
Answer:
10.51
